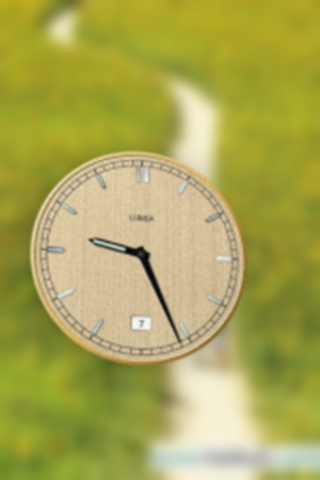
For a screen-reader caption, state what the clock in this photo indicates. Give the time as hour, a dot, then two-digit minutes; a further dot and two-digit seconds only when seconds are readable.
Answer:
9.26
